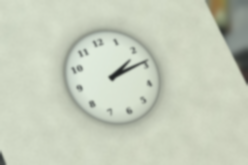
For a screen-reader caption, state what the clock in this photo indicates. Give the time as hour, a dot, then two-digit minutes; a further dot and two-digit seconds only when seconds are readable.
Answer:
2.14
